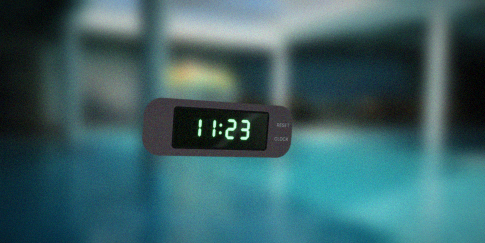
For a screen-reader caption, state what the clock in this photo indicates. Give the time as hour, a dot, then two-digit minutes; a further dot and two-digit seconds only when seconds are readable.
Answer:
11.23
